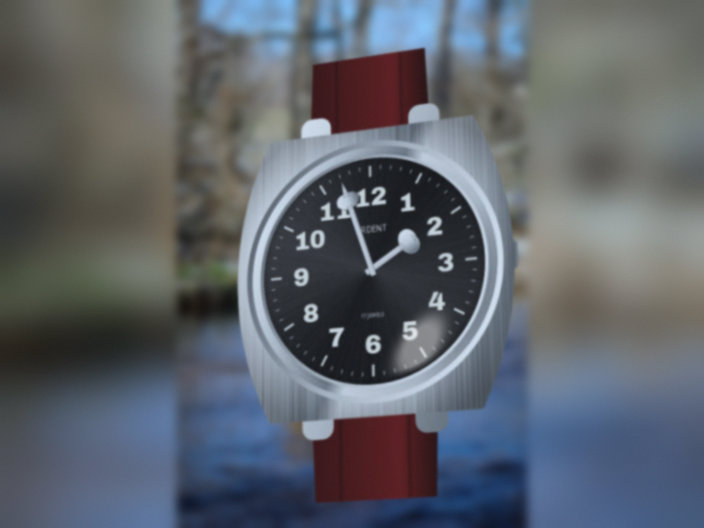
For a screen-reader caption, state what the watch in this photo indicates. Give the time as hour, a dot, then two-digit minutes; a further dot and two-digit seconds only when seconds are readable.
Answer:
1.57
